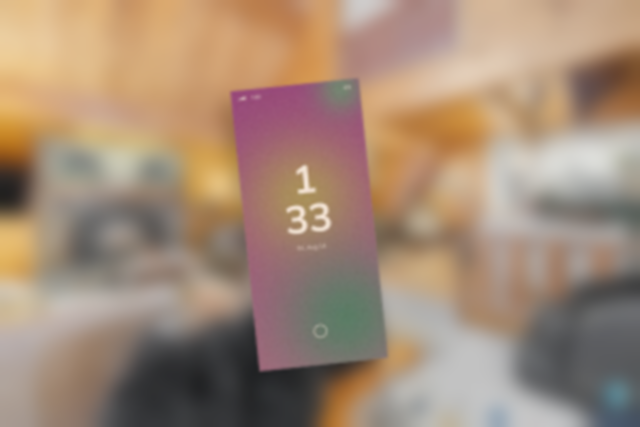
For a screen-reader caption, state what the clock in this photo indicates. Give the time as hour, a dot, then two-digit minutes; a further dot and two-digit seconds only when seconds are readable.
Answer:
1.33
